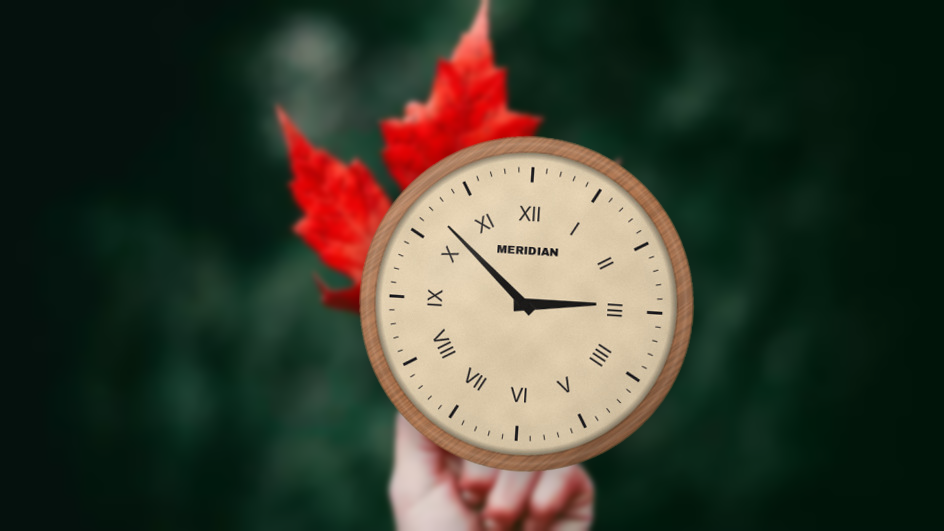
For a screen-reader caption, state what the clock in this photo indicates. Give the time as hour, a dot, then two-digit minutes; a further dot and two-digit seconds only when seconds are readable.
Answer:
2.52
